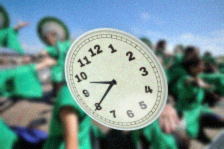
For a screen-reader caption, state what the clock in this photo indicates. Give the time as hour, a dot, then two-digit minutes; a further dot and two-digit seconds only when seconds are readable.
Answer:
9.40
